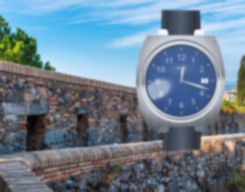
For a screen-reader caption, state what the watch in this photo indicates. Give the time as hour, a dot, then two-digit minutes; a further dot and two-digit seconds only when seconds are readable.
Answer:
12.18
